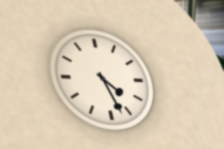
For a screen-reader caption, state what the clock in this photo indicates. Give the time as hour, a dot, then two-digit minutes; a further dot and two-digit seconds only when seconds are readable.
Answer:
4.27
